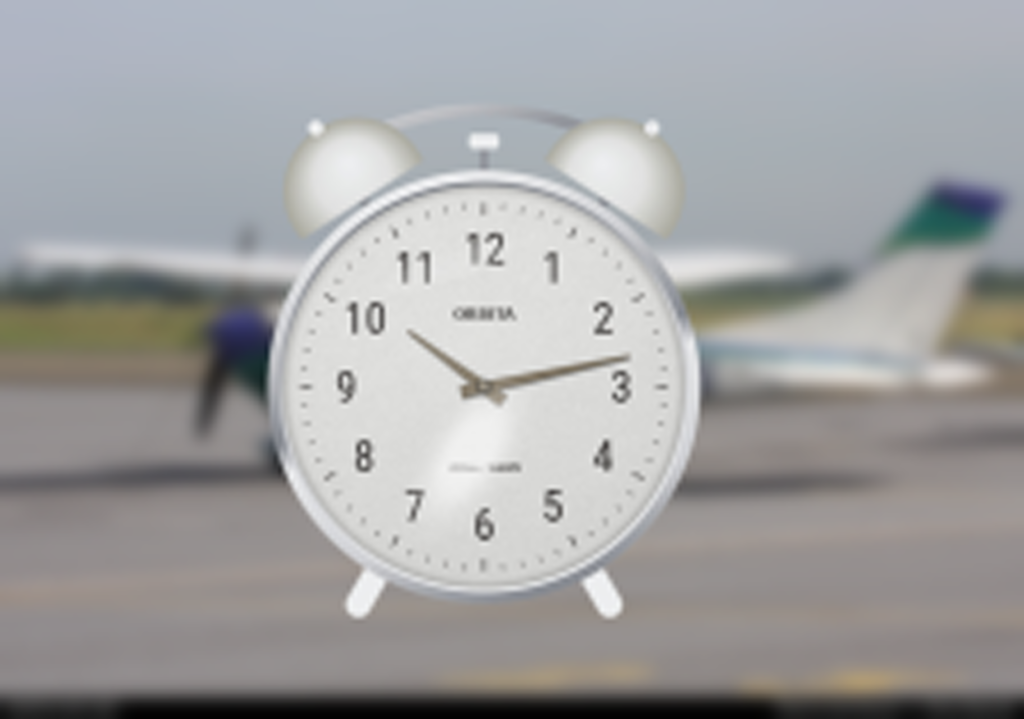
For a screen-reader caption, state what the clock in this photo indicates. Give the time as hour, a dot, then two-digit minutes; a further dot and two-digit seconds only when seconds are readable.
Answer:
10.13
